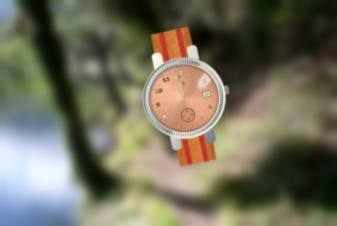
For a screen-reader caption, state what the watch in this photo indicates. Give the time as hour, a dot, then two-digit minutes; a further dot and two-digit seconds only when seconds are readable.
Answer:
11.59
